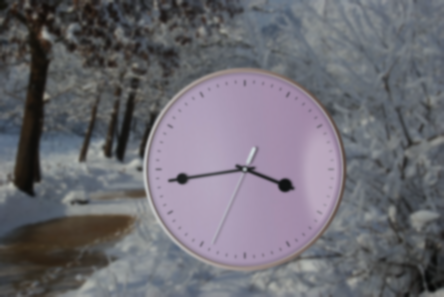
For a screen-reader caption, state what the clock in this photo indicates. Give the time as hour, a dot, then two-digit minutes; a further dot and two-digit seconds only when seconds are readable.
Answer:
3.43.34
